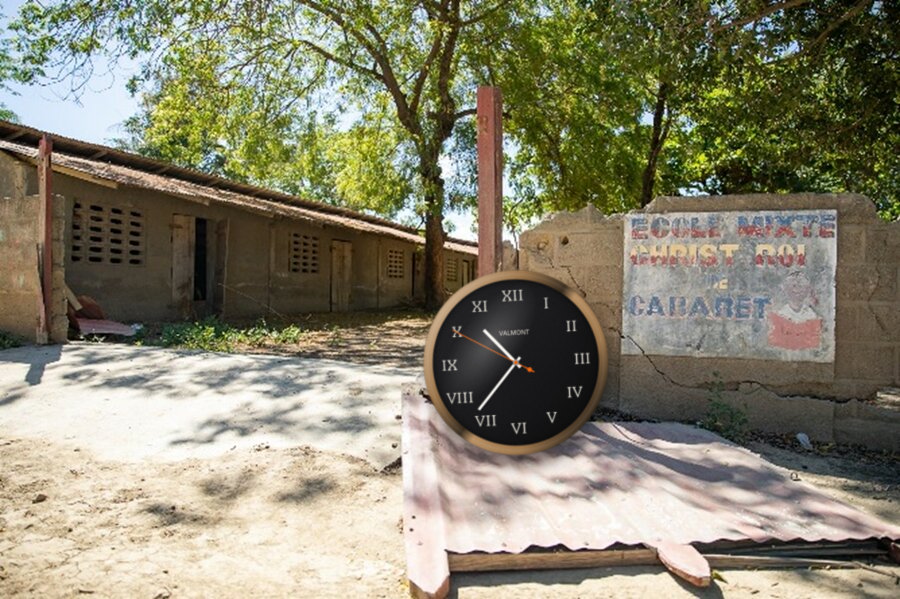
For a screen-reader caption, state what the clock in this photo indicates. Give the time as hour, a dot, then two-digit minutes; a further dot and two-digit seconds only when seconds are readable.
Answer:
10.36.50
